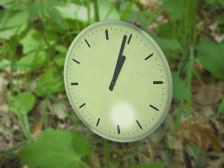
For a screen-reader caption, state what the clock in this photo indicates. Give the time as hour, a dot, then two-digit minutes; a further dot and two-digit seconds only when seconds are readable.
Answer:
1.04
